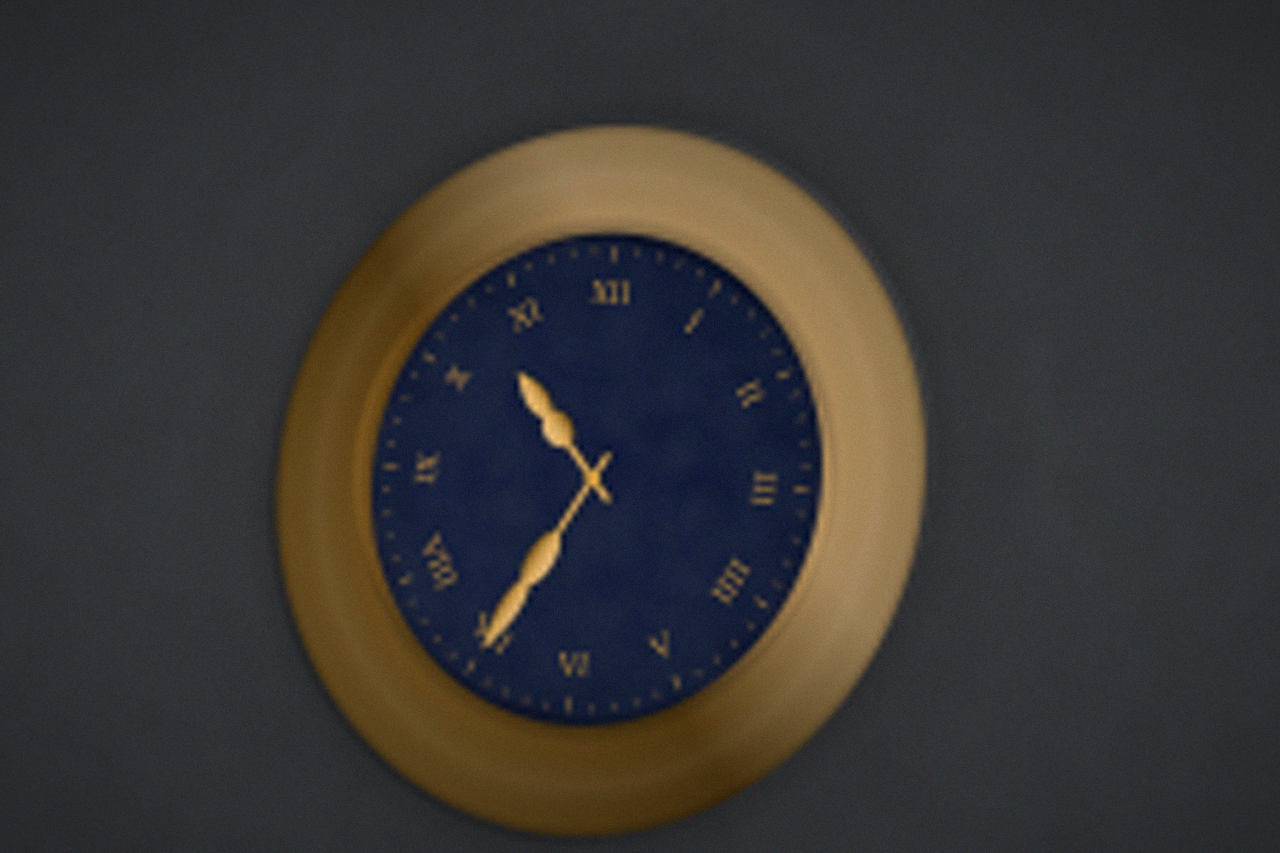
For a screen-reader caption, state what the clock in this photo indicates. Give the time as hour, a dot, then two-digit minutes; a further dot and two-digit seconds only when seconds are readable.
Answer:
10.35
